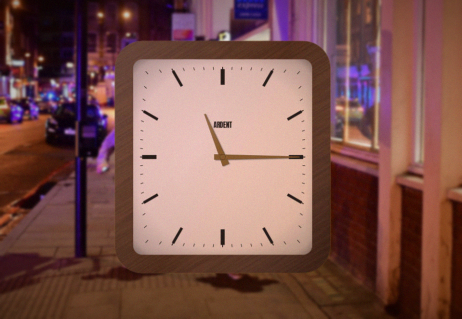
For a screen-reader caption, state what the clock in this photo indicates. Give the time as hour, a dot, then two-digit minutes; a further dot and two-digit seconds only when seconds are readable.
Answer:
11.15
